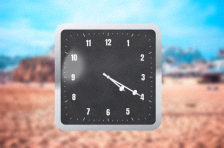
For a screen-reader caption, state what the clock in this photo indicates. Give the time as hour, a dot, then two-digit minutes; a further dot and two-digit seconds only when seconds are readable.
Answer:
4.20
